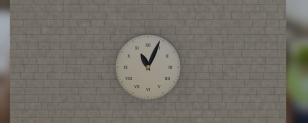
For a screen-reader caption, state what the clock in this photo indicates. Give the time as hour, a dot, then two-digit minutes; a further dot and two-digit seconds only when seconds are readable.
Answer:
11.04
